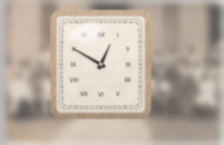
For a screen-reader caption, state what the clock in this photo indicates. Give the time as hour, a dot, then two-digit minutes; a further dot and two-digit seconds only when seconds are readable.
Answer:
12.50
